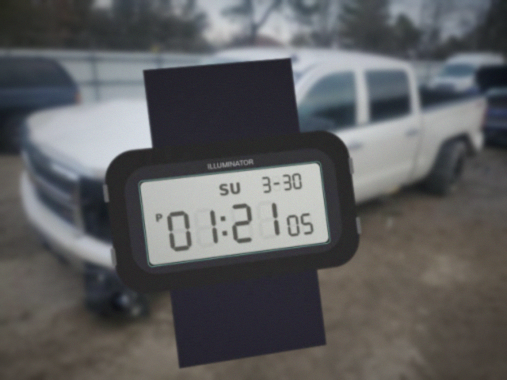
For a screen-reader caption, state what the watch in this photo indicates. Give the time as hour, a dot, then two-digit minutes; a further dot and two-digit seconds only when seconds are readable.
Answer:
1.21.05
